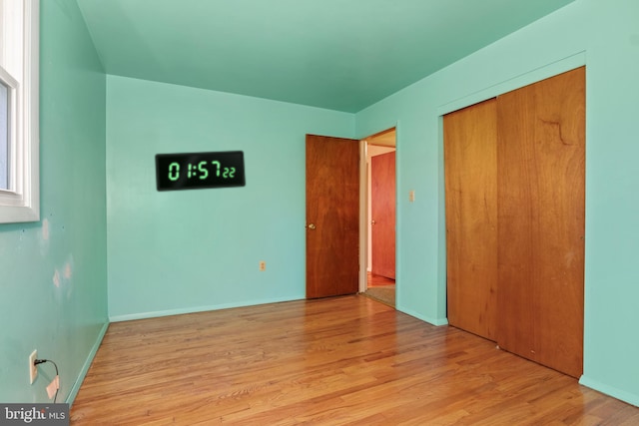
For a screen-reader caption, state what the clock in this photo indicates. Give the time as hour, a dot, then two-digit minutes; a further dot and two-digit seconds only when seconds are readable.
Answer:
1.57.22
